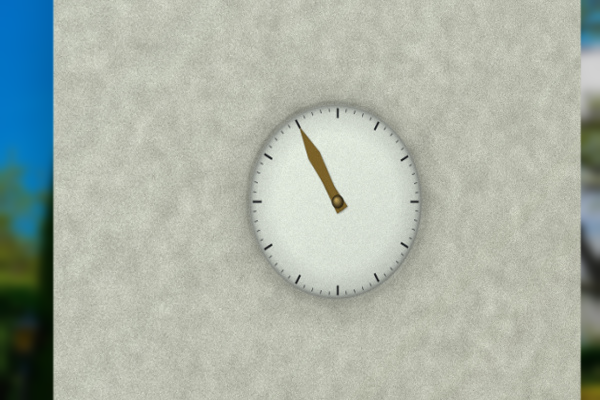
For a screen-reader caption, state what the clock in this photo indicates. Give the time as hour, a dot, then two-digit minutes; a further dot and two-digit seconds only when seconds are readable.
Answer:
10.55
